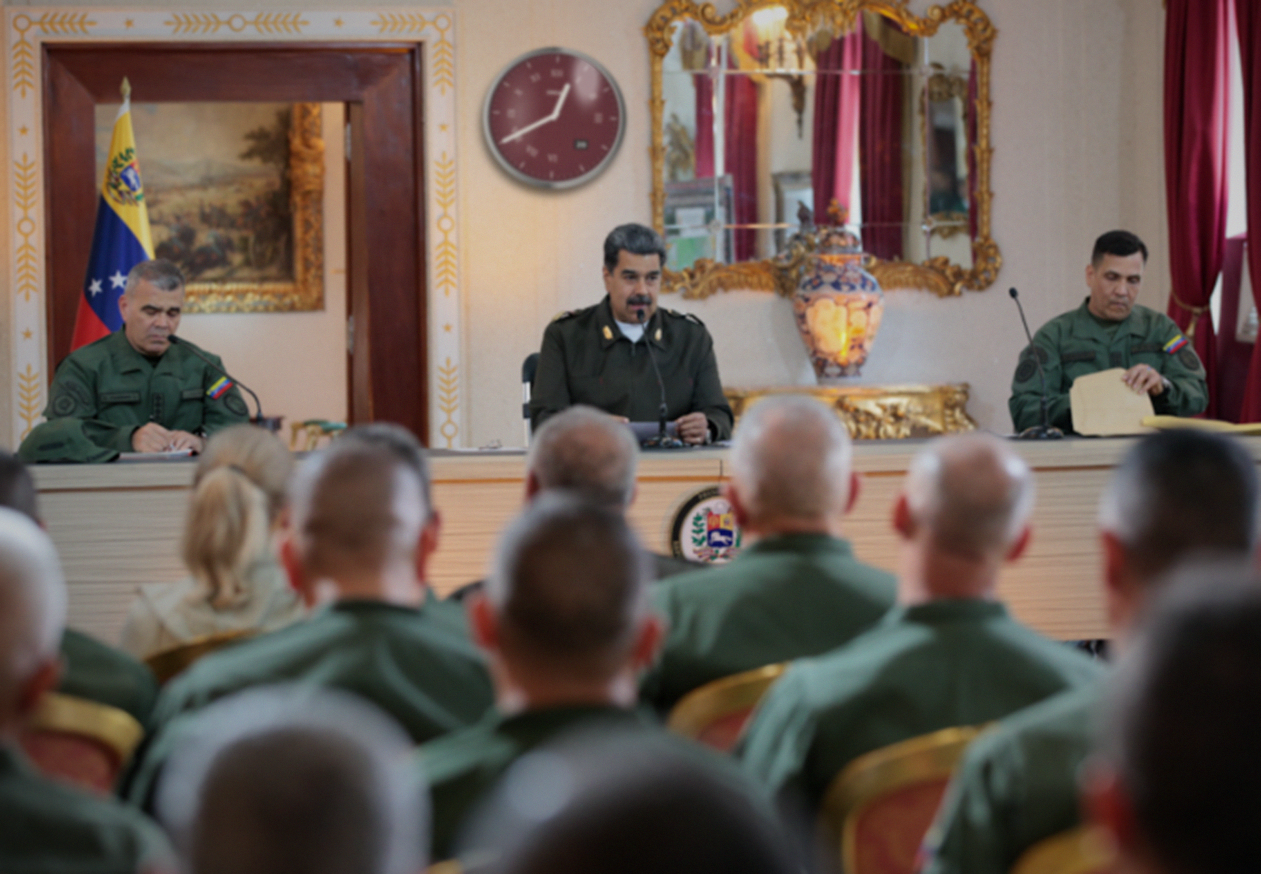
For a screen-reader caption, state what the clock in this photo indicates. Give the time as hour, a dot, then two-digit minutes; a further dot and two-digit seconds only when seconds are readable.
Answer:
12.40
